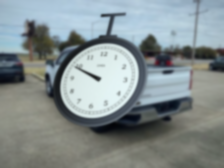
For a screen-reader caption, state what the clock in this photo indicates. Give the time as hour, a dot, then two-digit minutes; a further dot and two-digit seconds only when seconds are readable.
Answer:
9.49
